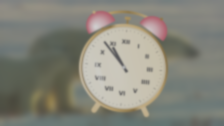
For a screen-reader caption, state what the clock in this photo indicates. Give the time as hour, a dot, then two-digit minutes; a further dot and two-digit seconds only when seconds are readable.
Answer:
10.53
